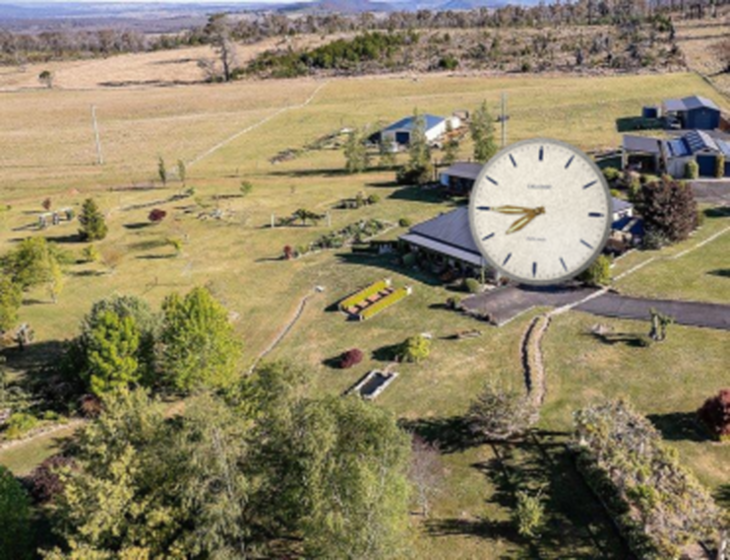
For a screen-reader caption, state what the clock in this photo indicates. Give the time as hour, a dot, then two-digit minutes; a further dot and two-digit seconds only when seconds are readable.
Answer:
7.45
